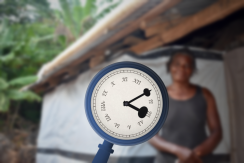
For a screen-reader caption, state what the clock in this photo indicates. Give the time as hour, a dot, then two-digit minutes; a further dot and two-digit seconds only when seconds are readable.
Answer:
3.06
